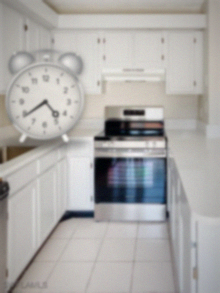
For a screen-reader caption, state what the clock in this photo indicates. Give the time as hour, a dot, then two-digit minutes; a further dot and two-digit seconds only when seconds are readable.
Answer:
4.39
